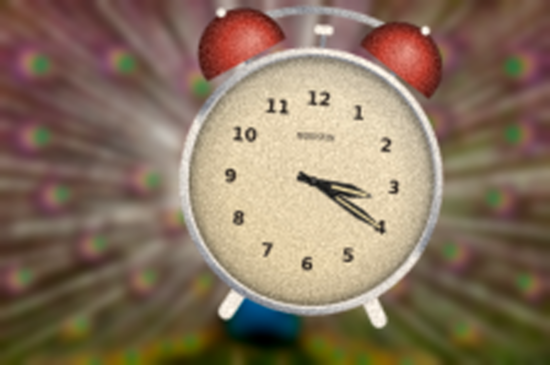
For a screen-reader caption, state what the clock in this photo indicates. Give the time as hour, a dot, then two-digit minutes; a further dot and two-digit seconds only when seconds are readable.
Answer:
3.20
